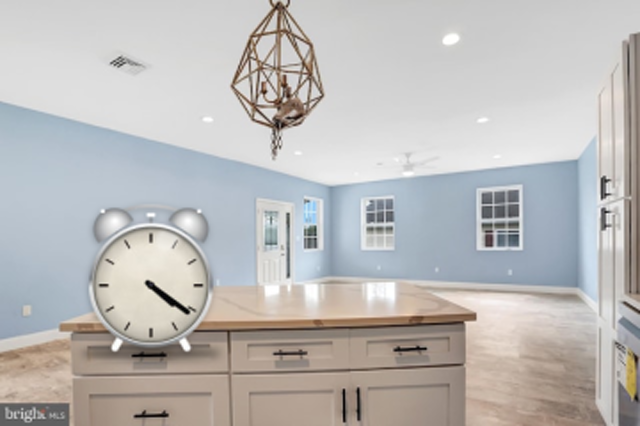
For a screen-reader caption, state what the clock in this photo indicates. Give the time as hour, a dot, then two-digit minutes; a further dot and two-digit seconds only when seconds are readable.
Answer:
4.21
